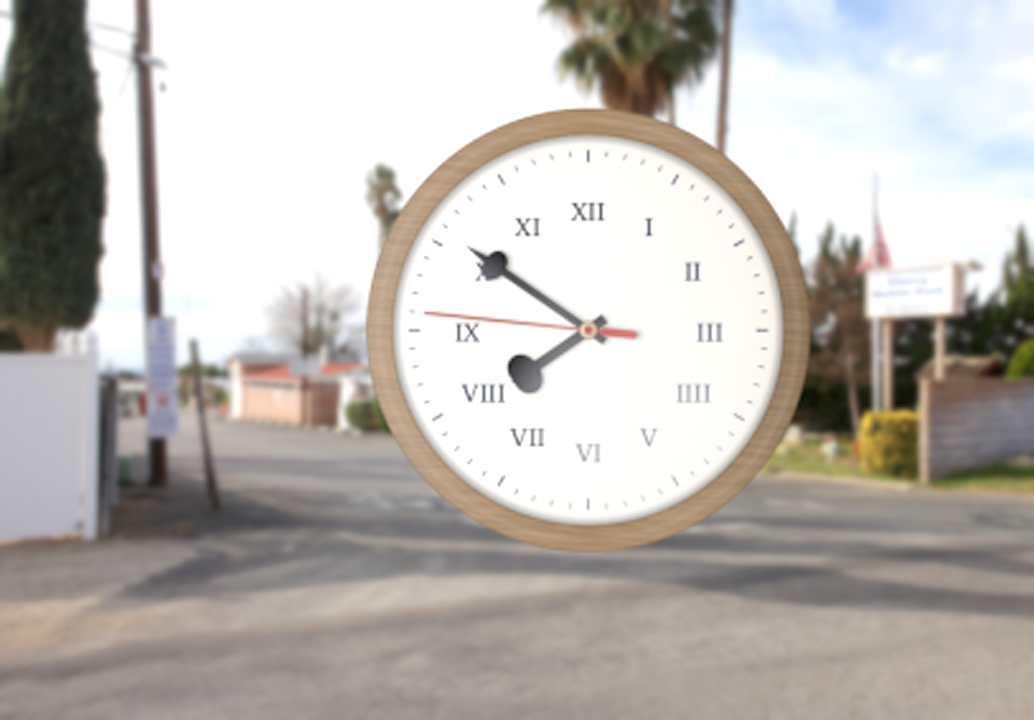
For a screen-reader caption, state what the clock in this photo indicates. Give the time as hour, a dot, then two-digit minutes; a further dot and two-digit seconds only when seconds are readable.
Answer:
7.50.46
